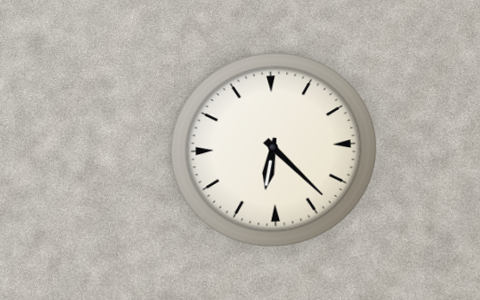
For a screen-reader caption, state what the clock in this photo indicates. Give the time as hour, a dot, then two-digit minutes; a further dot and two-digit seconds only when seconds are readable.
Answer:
6.23
